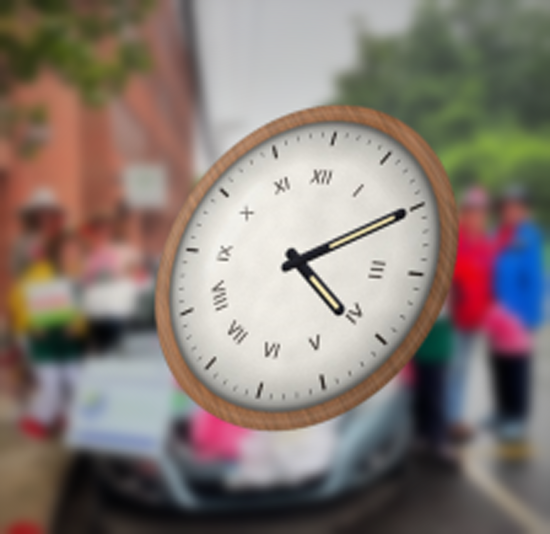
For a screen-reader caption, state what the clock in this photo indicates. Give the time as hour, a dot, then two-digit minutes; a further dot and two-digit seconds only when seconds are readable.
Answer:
4.10
